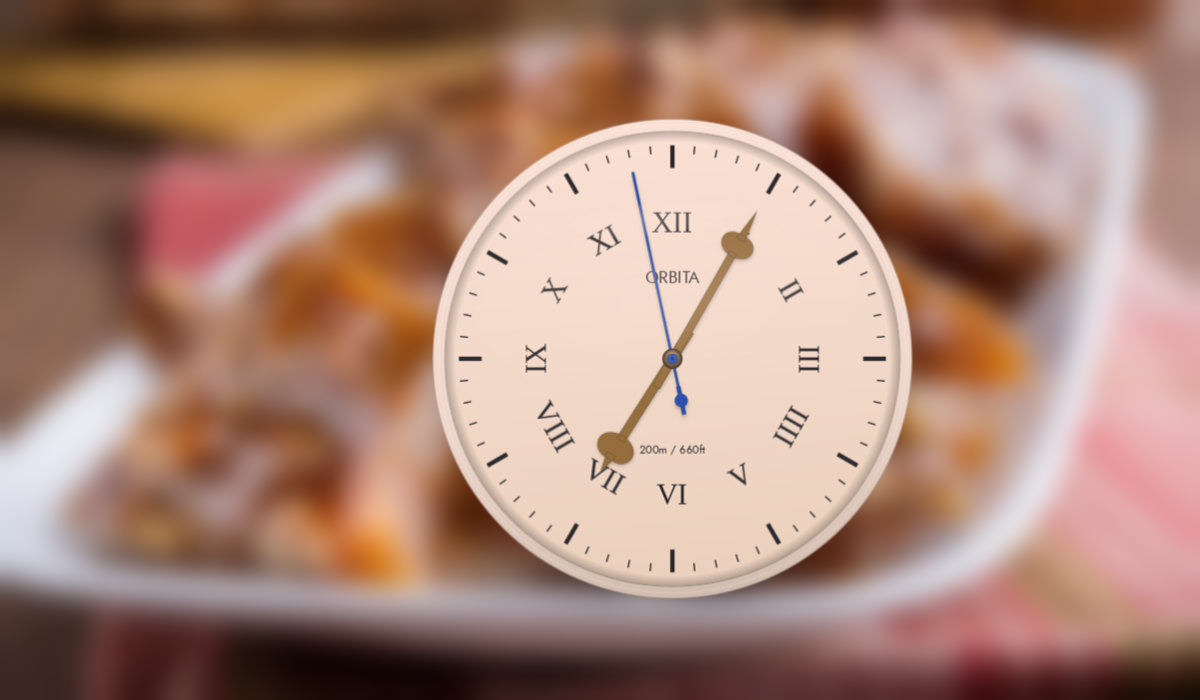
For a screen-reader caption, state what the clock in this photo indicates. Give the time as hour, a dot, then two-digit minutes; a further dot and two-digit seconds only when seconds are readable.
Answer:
7.04.58
